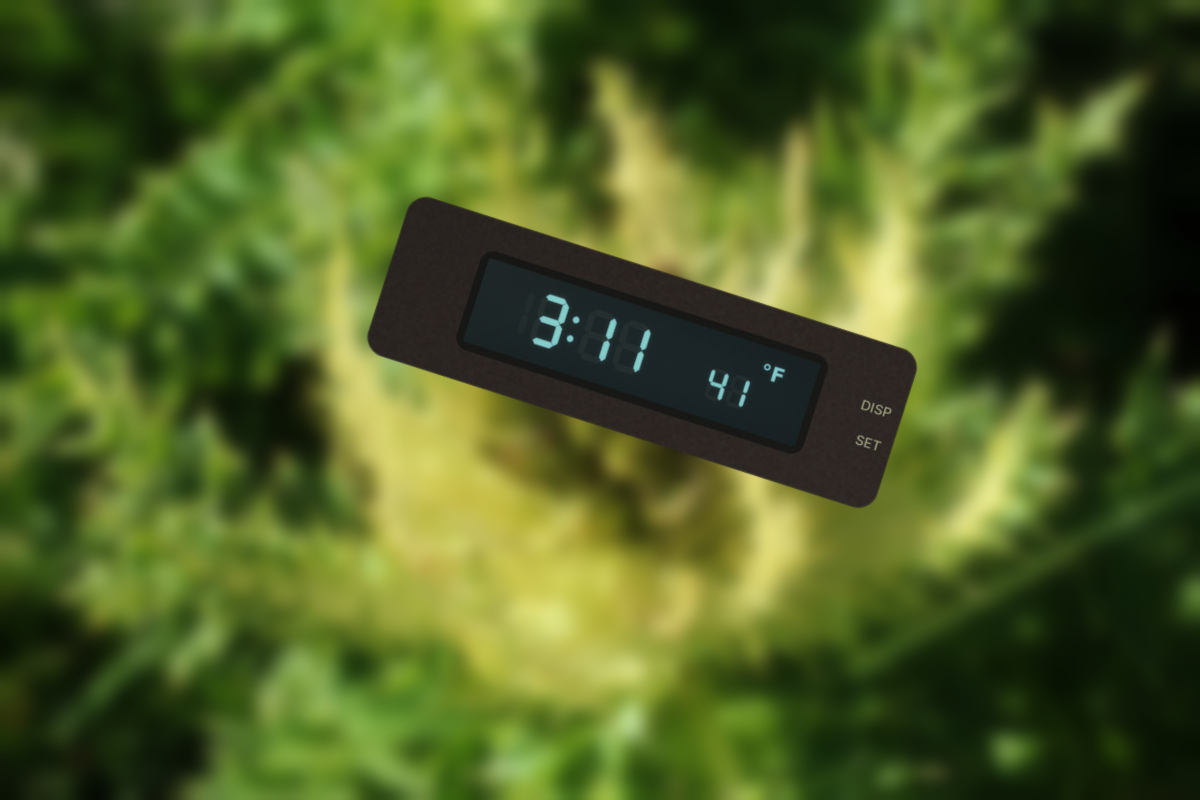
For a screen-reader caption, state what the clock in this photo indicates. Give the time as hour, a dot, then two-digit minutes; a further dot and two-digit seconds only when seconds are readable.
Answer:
3.11
